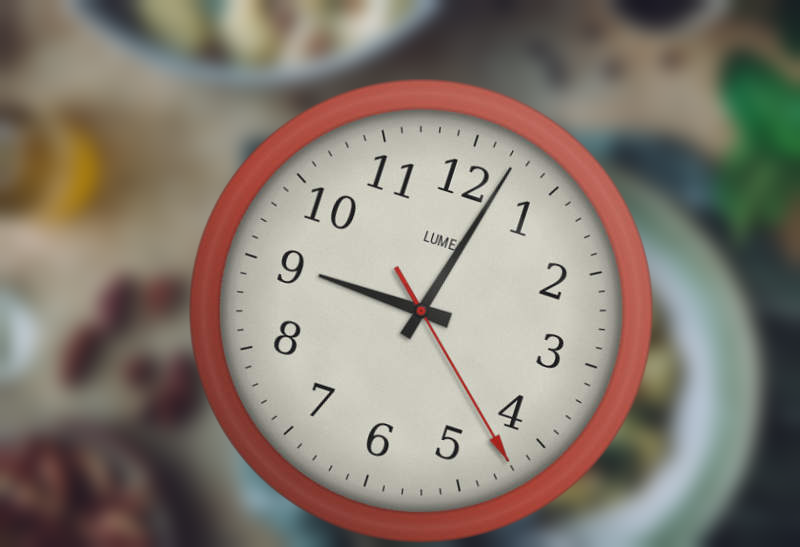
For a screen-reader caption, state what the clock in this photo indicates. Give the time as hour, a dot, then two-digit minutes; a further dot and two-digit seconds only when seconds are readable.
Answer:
9.02.22
